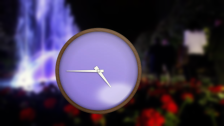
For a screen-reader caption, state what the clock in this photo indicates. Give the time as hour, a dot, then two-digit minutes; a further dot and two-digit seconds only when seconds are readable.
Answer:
4.45
